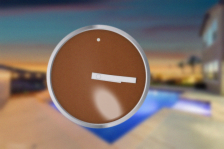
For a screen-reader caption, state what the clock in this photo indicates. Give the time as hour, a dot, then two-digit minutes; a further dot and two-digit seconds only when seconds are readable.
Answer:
3.16
